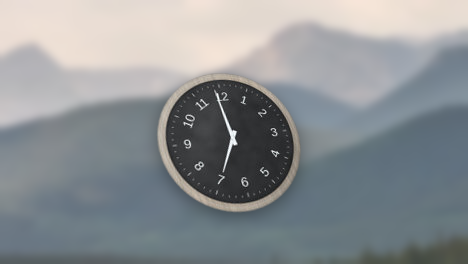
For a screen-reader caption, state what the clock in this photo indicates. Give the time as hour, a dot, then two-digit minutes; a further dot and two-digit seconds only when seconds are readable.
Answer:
6.59
